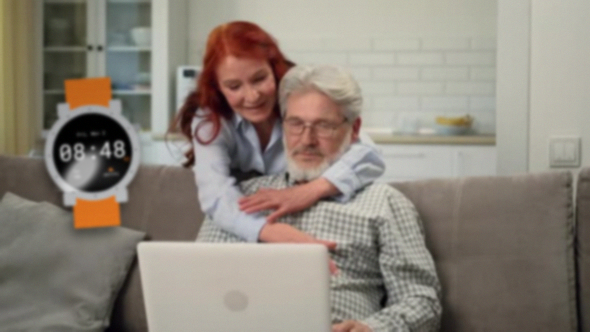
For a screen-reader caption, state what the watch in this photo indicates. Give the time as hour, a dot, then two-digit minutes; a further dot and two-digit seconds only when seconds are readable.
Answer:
8.48
